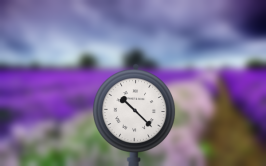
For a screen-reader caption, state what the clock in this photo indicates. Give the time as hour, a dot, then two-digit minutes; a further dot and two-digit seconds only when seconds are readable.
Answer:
10.22
